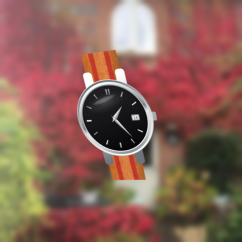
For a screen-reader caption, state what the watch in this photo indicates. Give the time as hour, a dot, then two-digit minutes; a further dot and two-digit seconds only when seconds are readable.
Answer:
1.24
